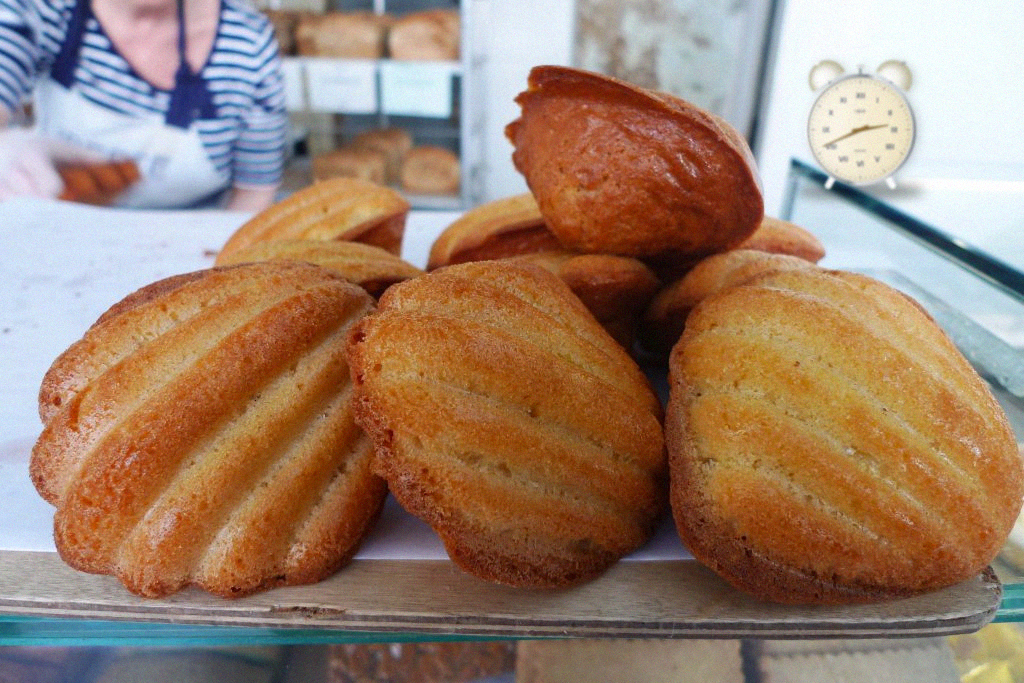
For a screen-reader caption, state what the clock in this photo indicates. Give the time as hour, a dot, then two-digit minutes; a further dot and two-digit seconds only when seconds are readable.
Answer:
2.41
